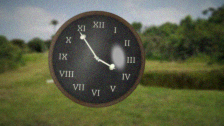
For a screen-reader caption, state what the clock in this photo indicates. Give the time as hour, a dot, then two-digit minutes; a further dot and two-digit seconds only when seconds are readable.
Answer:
3.54
